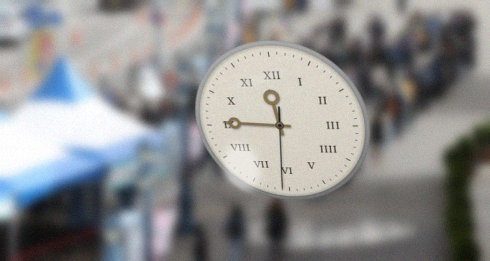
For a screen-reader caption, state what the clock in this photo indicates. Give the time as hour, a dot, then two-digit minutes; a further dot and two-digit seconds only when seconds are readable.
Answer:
11.45.31
